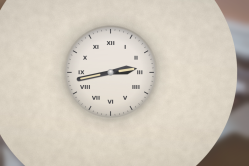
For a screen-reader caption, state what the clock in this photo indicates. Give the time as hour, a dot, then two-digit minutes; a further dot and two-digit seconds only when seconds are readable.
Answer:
2.43
